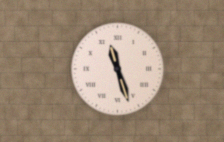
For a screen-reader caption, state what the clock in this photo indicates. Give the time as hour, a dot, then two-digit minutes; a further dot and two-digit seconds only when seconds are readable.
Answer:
11.27
